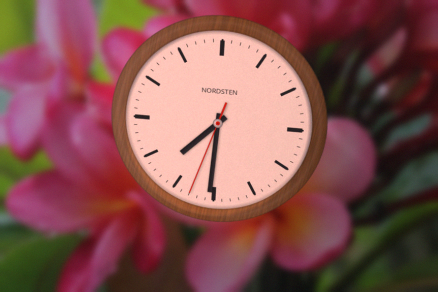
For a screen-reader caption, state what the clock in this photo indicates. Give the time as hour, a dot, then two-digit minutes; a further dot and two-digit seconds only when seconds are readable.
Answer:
7.30.33
